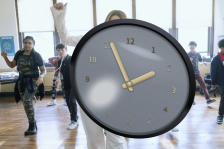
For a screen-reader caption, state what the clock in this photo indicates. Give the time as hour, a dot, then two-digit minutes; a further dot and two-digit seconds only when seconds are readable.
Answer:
1.56
